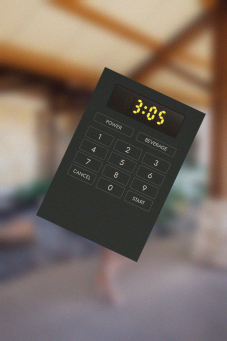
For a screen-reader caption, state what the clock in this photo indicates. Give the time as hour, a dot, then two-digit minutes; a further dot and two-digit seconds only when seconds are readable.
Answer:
3.05
